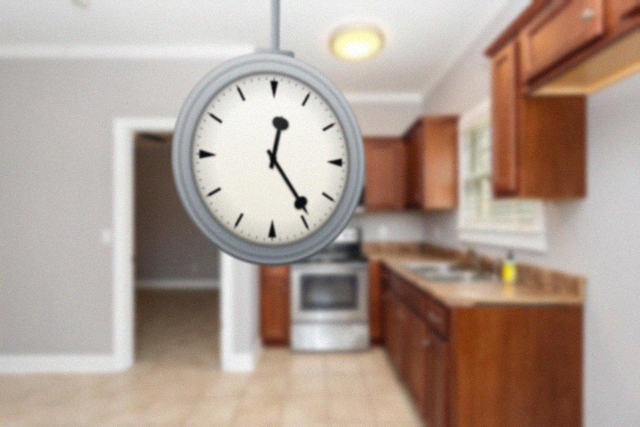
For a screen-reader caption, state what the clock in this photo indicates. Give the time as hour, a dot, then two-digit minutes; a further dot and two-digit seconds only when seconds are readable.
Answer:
12.24
